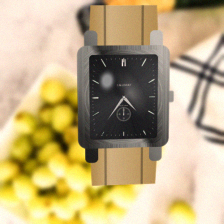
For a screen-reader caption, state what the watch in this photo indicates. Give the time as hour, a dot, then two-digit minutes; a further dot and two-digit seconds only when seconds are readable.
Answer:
4.36
